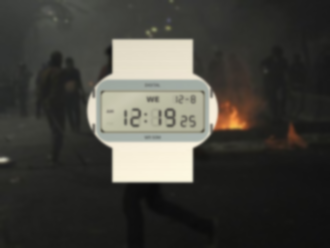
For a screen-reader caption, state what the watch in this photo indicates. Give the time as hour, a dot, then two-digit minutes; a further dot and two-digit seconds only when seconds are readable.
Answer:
12.19.25
